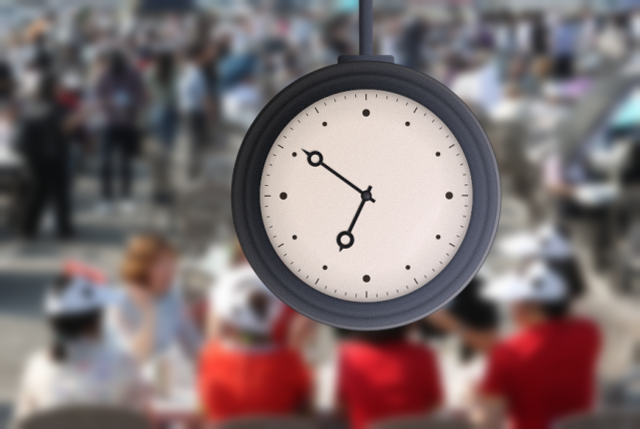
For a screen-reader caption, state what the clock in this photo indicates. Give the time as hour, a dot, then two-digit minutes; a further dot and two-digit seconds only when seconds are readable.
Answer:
6.51
